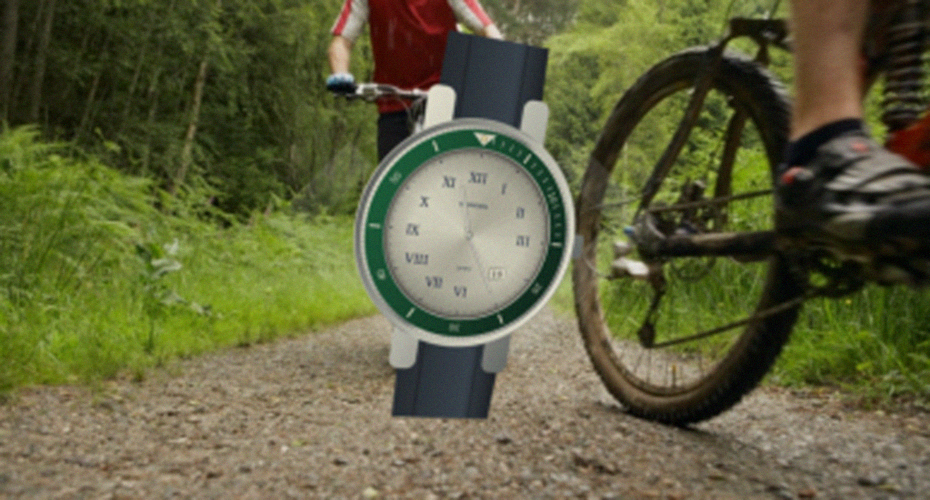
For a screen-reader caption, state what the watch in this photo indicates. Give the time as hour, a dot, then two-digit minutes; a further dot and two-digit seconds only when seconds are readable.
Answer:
11.25
